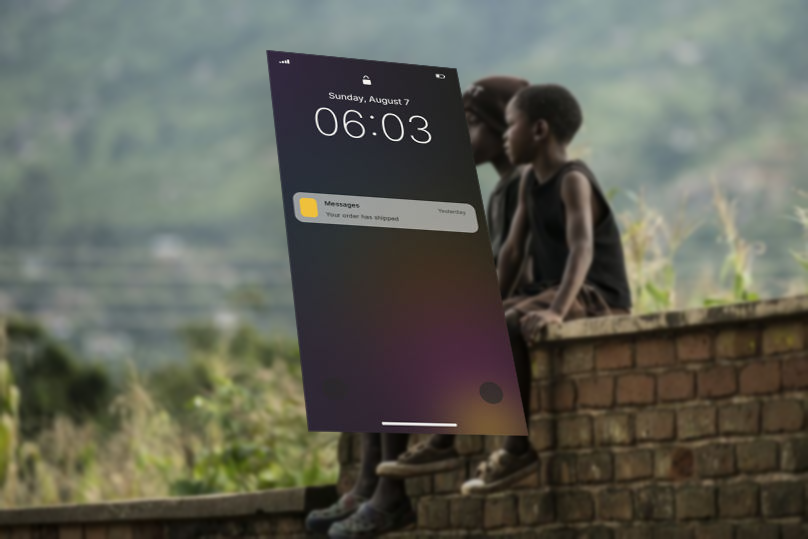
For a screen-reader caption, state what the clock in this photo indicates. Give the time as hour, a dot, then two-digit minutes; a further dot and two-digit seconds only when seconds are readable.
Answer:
6.03
